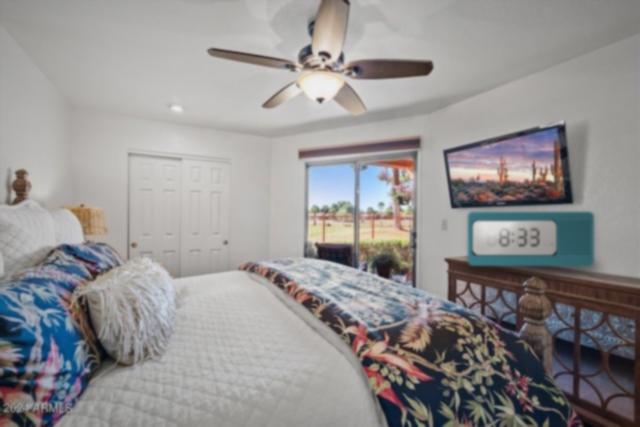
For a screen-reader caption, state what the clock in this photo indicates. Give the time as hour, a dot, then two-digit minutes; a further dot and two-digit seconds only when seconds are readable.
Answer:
8.33
